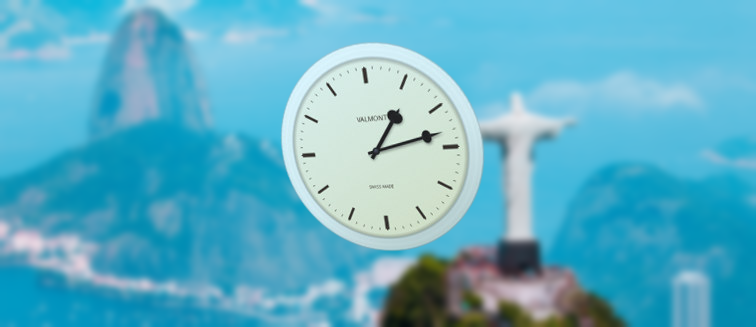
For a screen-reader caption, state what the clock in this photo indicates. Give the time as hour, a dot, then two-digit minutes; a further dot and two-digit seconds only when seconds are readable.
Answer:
1.13
